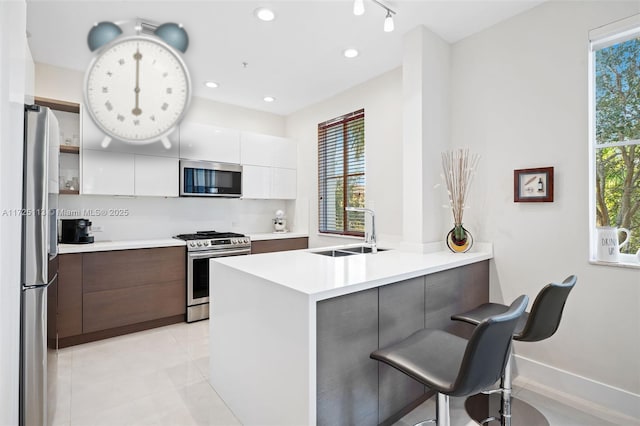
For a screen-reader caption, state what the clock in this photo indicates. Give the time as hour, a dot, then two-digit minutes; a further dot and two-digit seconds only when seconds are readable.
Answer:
6.00
